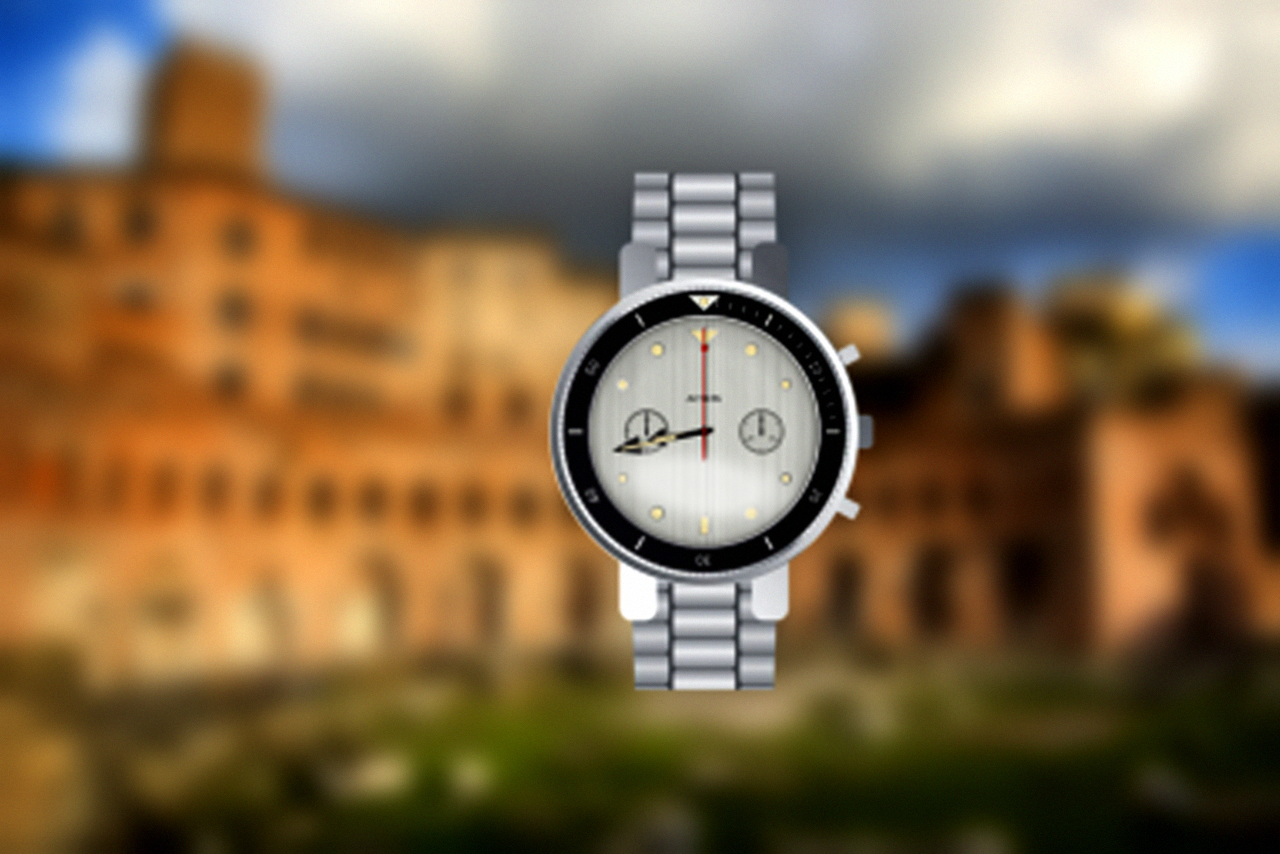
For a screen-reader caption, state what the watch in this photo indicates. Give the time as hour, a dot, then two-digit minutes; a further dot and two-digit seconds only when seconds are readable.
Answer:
8.43
